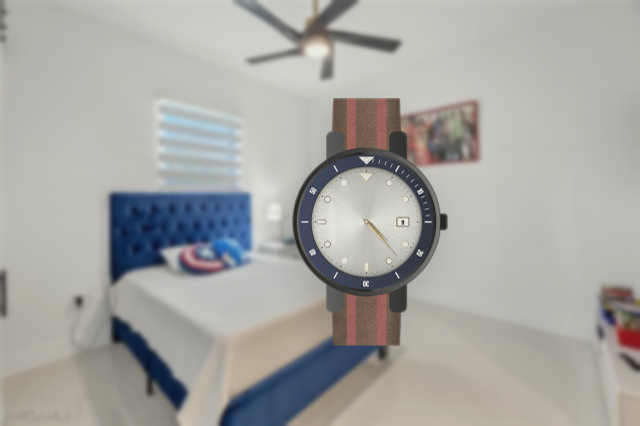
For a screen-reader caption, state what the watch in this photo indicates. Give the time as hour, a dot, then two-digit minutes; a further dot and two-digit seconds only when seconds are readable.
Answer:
4.23
